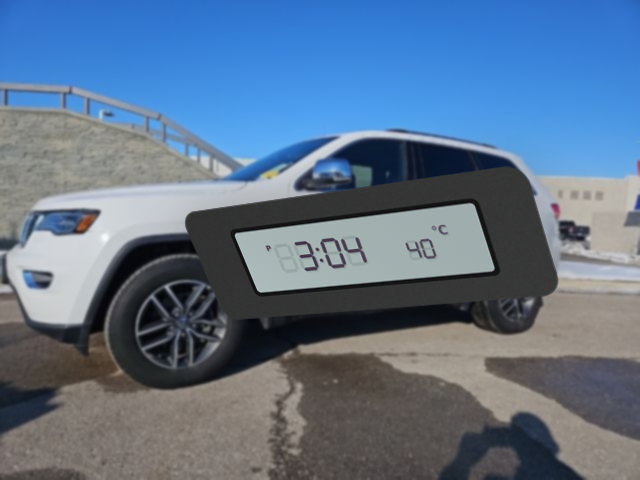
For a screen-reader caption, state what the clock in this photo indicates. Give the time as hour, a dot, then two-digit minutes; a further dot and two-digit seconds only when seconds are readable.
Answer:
3.04
